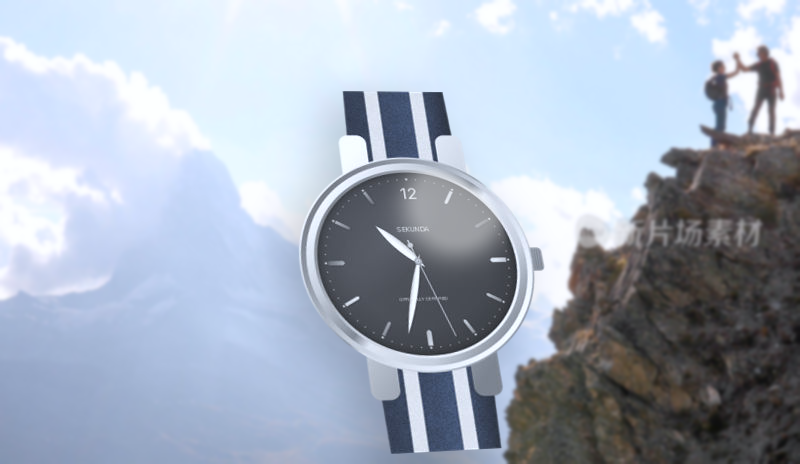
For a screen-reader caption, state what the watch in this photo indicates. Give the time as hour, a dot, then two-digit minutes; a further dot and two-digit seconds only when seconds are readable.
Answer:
10.32.27
